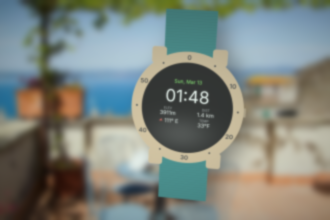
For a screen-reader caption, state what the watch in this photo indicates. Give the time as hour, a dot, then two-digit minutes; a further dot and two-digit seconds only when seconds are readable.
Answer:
1.48
